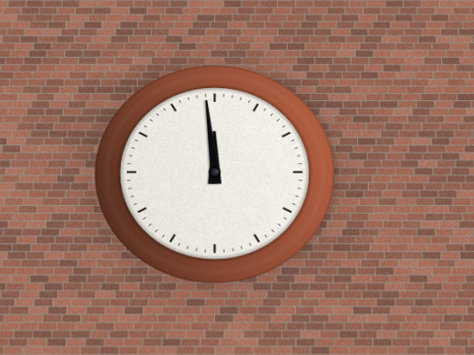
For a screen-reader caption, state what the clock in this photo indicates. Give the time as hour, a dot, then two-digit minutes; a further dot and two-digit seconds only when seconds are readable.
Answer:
11.59
